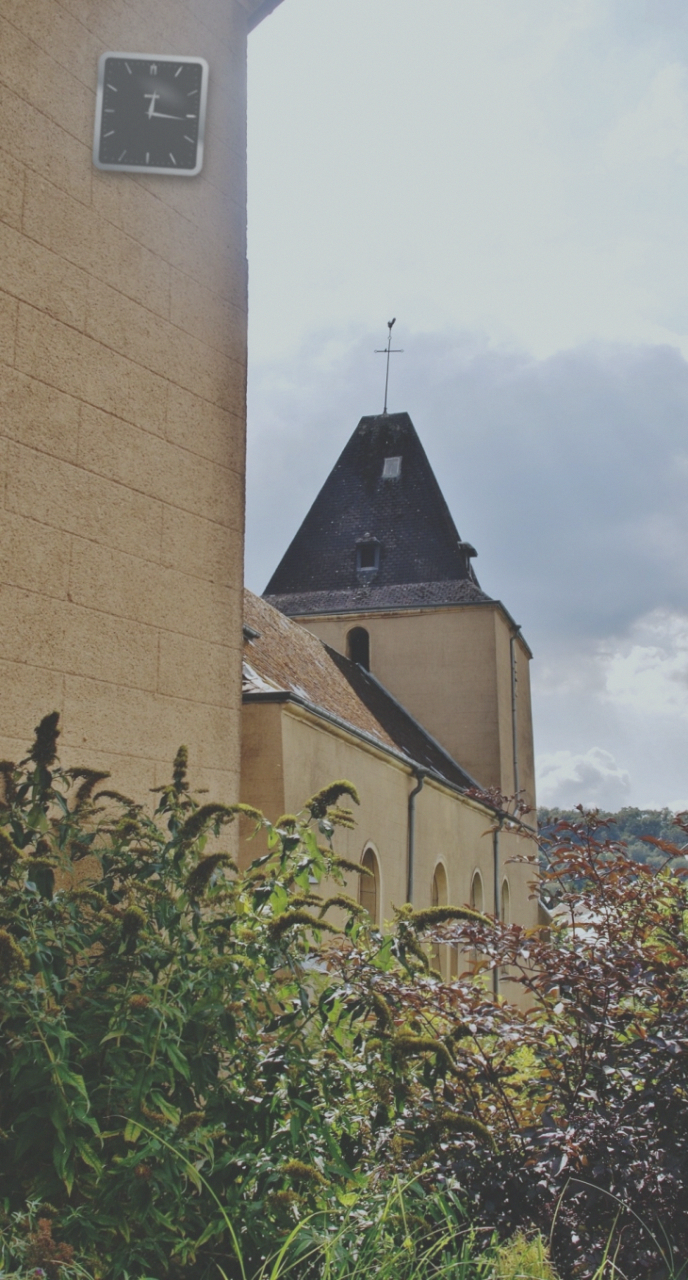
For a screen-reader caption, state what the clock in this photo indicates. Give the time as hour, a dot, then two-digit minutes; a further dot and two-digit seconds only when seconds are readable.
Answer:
12.16
